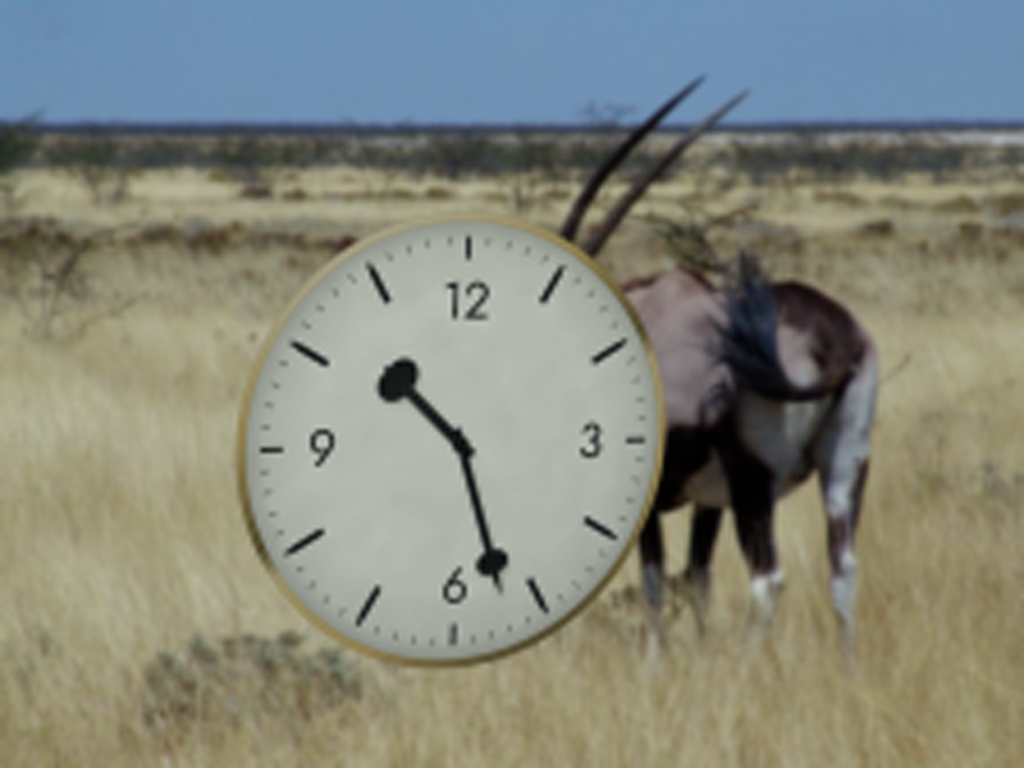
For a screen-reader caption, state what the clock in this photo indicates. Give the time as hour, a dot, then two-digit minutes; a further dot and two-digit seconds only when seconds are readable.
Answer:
10.27
